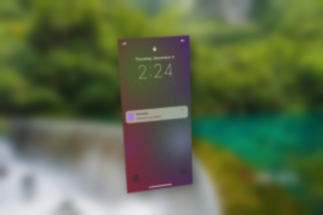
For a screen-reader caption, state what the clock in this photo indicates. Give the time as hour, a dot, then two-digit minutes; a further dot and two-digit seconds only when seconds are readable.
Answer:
2.24
